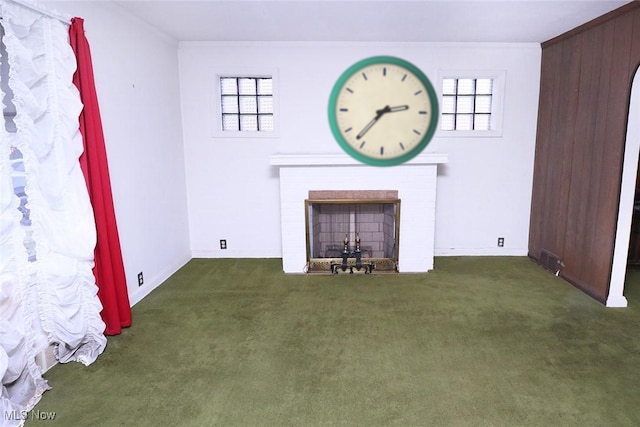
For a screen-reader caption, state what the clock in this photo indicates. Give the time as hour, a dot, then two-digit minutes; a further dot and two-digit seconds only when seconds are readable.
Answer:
2.37
